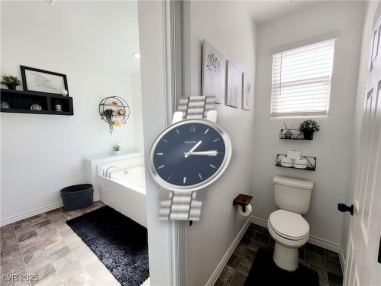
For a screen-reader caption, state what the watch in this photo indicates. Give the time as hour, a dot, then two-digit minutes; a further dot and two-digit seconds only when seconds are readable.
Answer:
1.15
